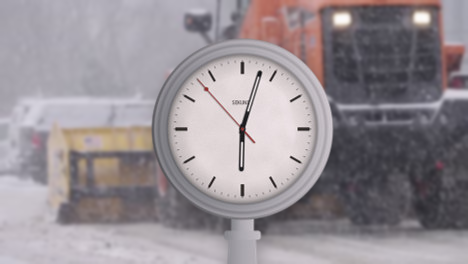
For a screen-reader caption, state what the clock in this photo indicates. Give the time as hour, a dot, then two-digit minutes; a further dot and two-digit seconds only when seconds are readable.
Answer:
6.02.53
